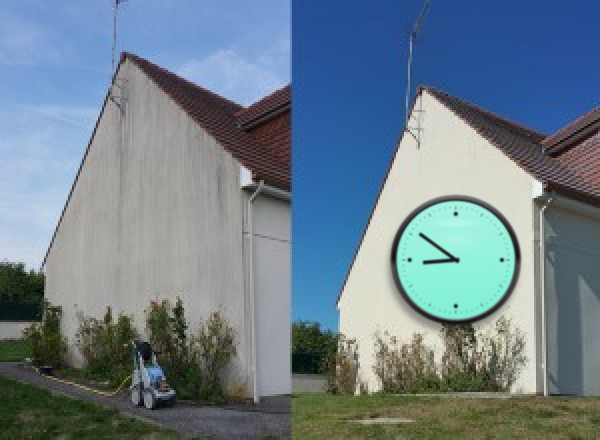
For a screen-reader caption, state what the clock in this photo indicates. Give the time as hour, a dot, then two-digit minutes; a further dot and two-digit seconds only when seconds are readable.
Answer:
8.51
